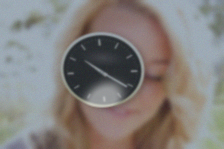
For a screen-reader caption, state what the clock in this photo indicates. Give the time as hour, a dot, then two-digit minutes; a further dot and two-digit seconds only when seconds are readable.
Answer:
10.21
